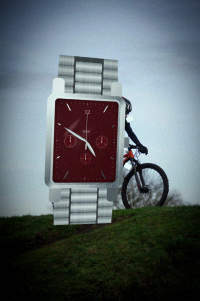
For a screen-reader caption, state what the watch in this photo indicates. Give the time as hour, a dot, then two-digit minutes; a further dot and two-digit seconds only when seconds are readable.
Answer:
4.50
